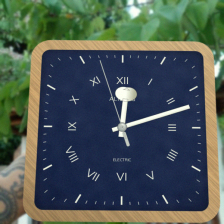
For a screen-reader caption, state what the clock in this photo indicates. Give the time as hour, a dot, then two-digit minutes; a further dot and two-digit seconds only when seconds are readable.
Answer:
12.11.57
